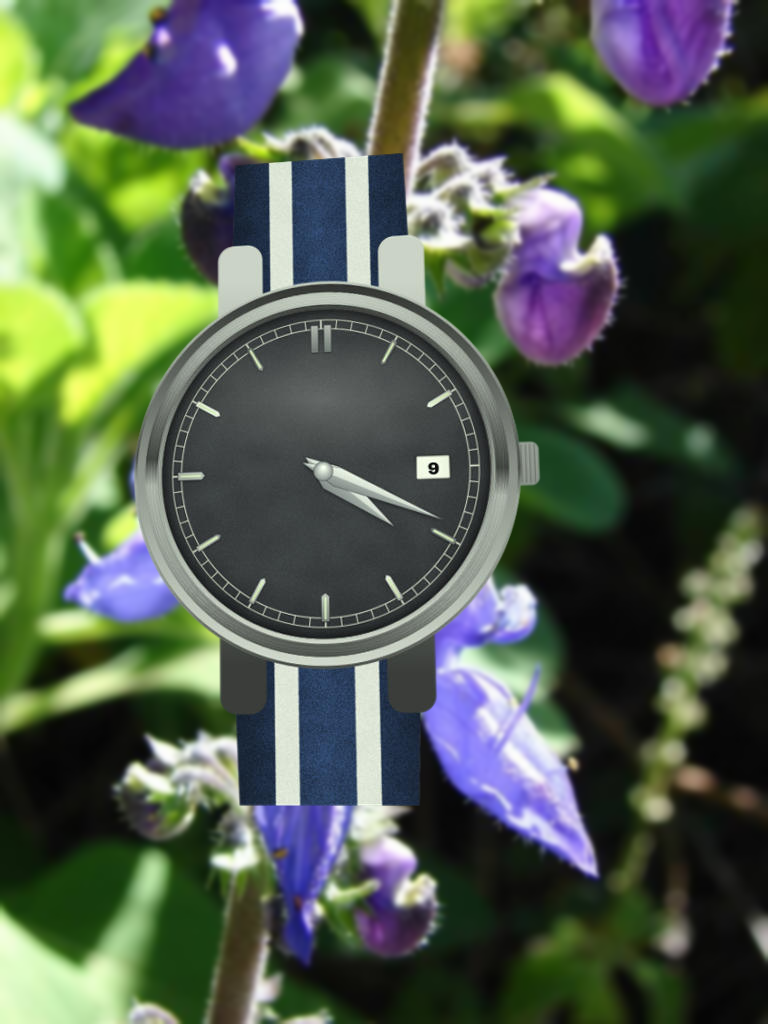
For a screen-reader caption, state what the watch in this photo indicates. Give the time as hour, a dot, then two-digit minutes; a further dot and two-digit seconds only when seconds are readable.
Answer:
4.19
